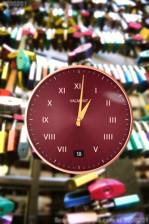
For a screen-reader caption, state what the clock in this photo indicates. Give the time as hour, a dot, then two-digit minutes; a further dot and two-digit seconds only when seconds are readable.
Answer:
1.01
